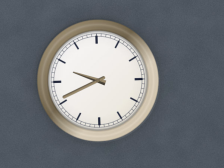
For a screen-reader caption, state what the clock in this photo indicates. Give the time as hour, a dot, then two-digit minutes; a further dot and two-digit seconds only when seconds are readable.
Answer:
9.41
